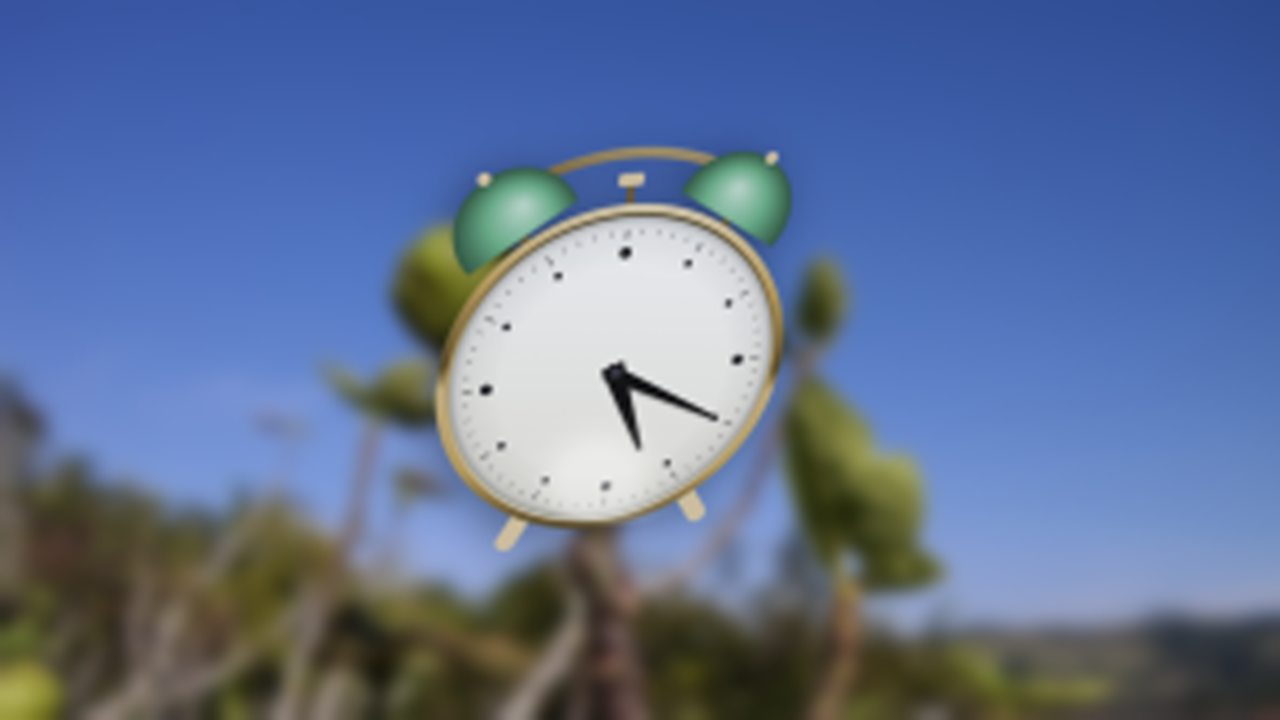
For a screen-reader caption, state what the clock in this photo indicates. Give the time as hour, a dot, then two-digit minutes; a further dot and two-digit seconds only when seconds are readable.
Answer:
5.20
